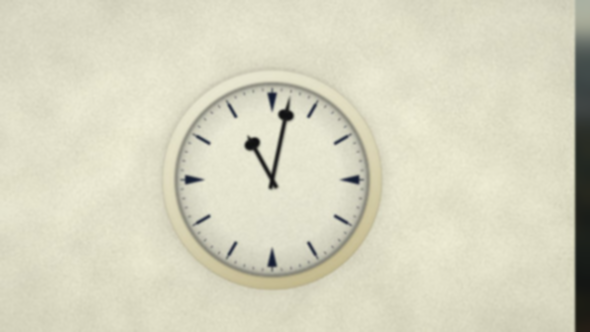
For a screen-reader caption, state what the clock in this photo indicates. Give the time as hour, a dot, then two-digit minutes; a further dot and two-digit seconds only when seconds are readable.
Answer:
11.02
